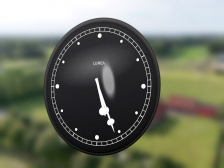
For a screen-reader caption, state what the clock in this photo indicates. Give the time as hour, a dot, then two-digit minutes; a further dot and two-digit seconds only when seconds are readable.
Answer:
5.26
